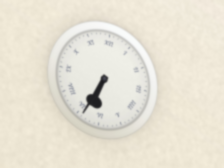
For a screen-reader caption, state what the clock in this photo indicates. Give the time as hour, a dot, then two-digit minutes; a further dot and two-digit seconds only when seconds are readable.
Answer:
6.34
